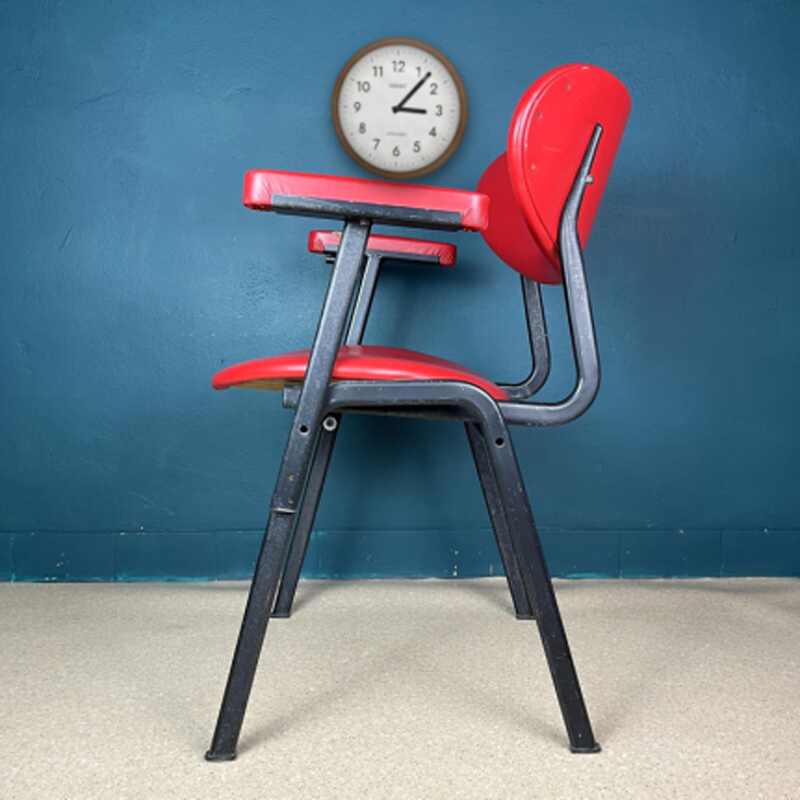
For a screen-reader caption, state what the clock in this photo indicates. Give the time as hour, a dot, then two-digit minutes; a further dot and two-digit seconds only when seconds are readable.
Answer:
3.07
